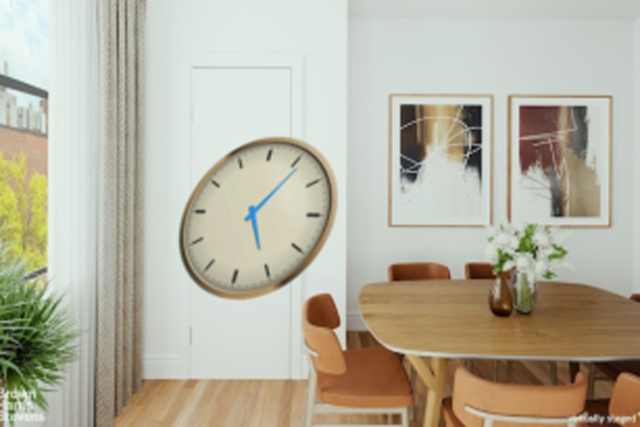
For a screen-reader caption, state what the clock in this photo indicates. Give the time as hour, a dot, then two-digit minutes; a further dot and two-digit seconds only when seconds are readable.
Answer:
5.06
